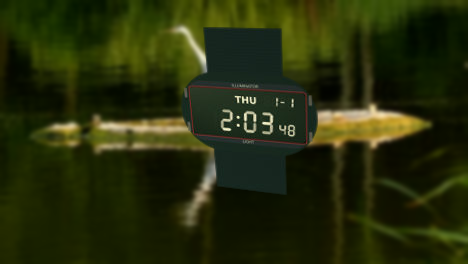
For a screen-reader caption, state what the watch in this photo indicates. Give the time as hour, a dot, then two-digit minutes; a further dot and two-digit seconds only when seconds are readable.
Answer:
2.03.48
